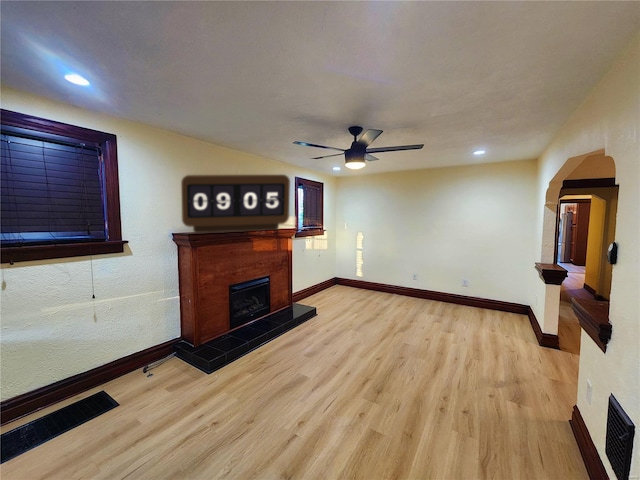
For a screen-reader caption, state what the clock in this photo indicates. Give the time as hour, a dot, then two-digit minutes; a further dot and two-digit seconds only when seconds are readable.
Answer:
9.05
